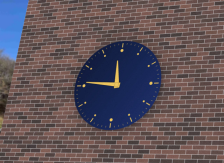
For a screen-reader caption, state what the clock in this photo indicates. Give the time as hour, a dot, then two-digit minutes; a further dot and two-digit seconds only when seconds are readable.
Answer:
11.46
